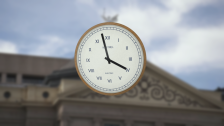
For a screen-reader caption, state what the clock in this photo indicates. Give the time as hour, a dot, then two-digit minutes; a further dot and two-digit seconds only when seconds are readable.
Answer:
3.58
